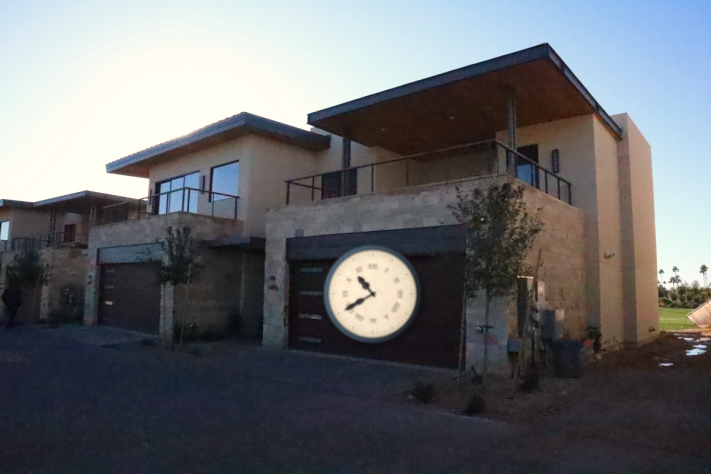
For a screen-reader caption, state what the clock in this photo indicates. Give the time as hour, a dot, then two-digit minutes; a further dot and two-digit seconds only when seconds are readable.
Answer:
10.40
